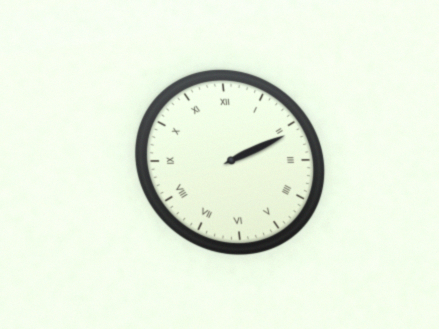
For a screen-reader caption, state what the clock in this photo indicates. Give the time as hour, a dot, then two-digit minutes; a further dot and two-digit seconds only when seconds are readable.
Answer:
2.11
